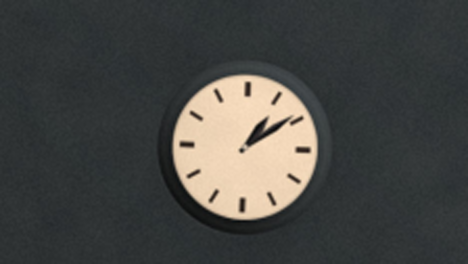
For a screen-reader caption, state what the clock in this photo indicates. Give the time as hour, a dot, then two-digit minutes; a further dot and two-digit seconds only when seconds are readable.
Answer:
1.09
